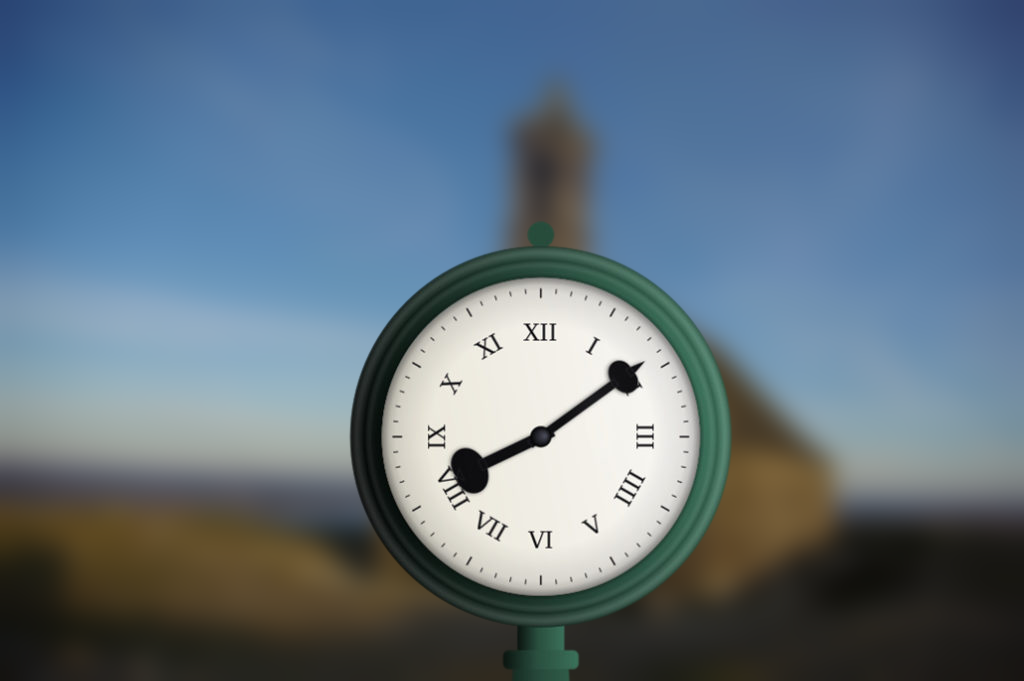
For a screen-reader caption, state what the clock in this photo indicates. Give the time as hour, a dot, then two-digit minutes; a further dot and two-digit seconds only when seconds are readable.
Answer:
8.09
